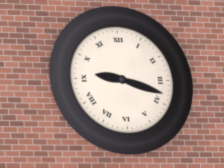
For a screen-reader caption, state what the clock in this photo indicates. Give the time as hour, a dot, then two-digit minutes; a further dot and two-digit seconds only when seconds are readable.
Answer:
9.18
